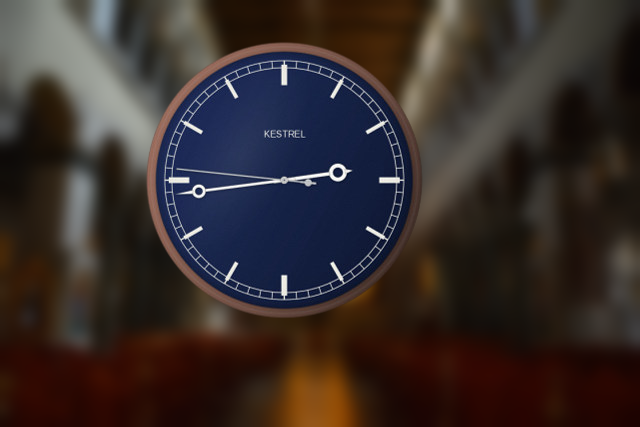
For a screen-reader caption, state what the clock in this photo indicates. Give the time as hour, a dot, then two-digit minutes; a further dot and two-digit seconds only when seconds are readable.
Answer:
2.43.46
